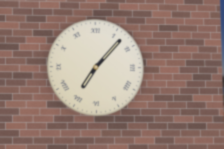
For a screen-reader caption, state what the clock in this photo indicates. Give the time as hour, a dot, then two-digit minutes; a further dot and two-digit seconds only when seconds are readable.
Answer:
7.07
